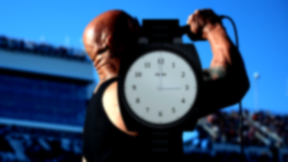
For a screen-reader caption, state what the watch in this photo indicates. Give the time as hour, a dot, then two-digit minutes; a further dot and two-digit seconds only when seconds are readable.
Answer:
3.00
